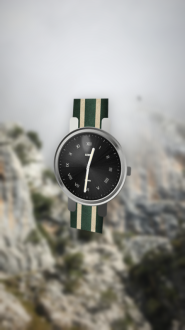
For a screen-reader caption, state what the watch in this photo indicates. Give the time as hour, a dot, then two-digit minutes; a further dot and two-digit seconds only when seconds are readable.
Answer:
12.31
